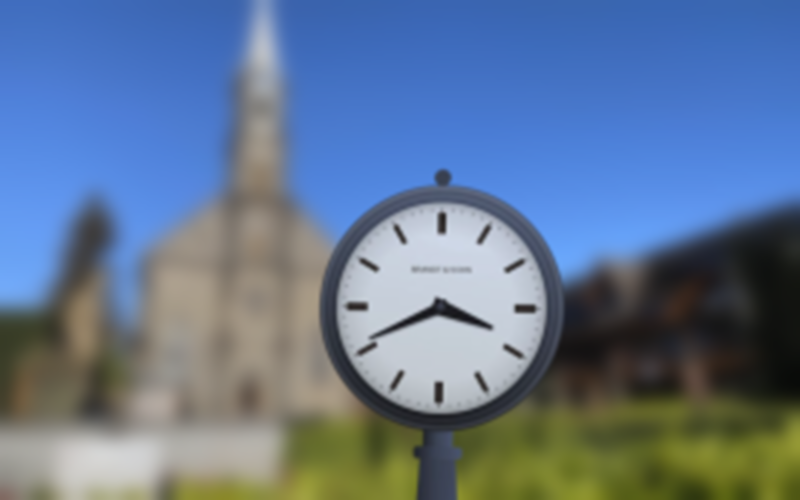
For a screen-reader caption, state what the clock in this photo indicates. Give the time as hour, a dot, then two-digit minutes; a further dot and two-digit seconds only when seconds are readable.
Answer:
3.41
